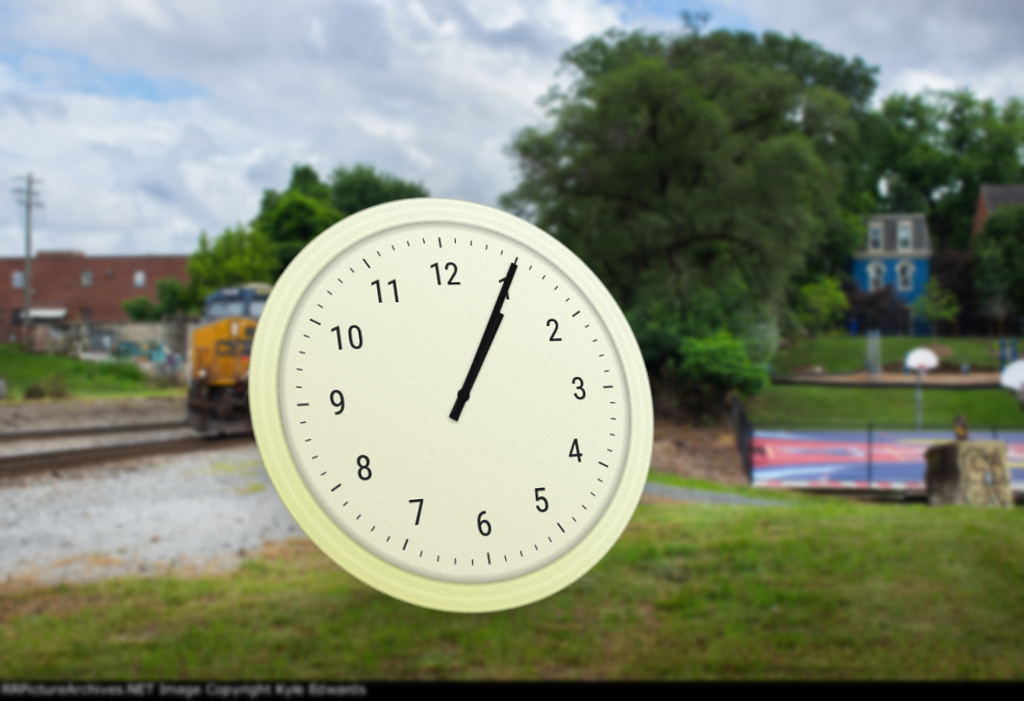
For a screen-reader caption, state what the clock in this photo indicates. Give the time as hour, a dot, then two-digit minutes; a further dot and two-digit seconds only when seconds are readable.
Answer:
1.05
